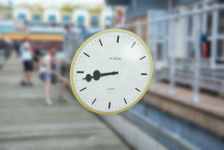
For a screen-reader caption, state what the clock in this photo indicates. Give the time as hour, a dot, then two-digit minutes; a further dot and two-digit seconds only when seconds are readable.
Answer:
8.43
